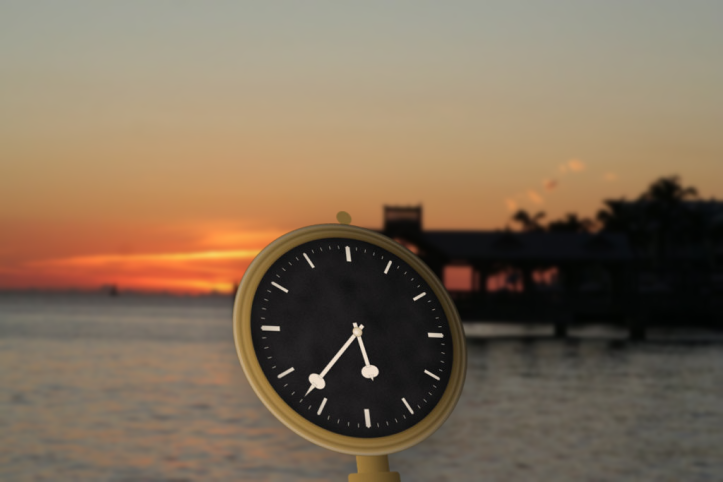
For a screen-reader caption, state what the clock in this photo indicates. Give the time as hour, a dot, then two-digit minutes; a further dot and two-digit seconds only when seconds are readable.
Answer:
5.37
